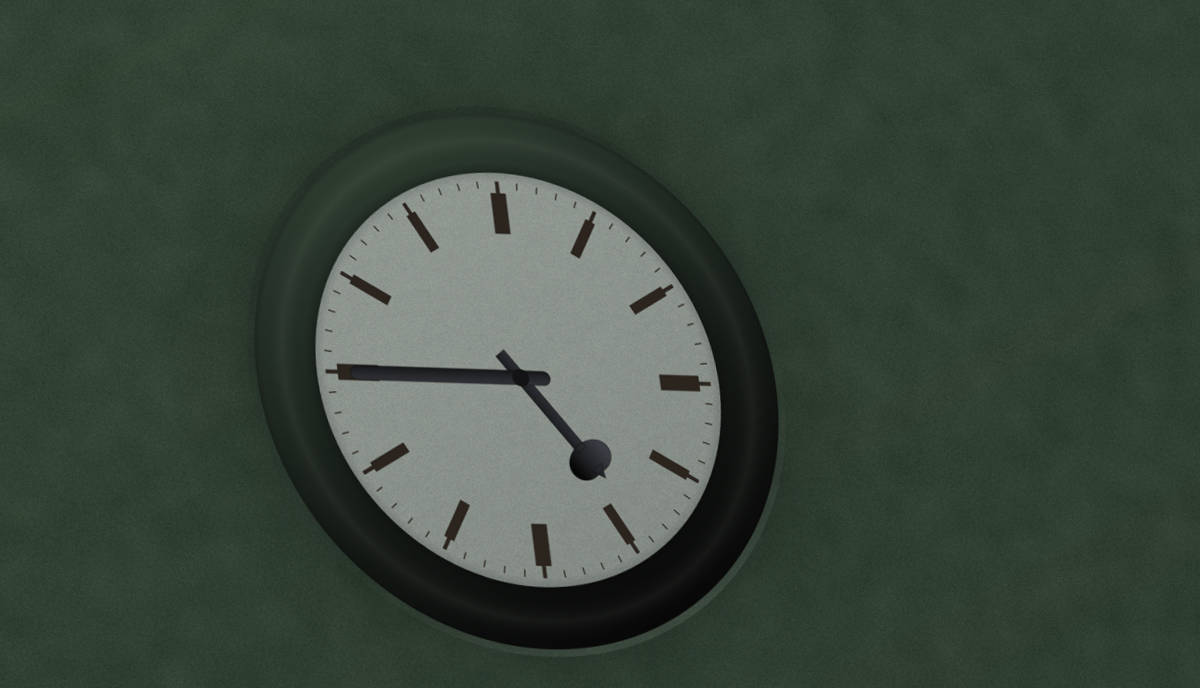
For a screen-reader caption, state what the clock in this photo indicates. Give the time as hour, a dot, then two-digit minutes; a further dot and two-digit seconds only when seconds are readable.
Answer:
4.45
